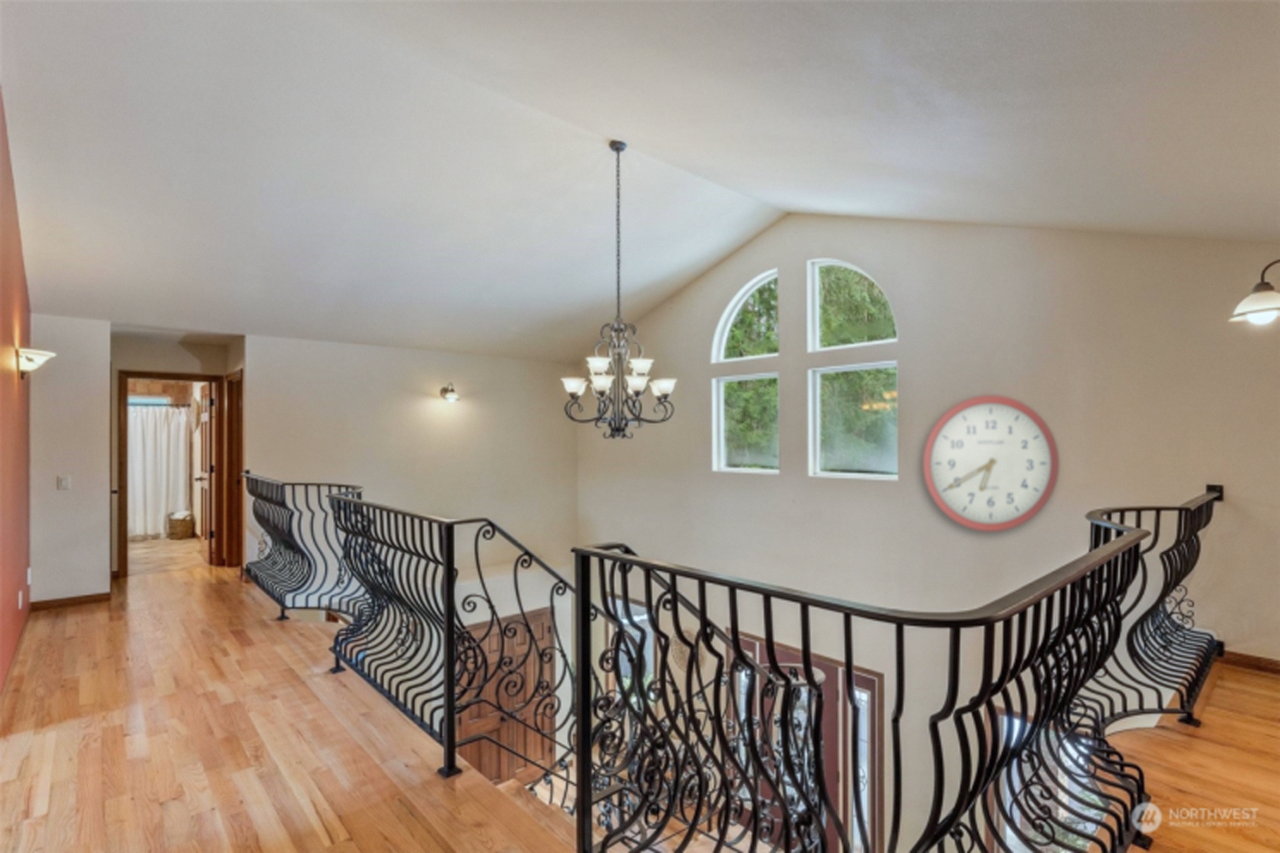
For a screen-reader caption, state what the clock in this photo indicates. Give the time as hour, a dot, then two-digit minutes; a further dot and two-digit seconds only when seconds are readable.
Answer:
6.40
